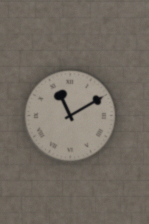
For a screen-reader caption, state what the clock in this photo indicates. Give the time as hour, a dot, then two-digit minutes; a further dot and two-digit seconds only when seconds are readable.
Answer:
11.10
